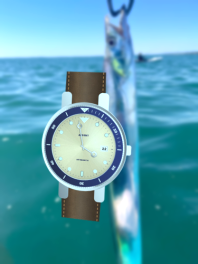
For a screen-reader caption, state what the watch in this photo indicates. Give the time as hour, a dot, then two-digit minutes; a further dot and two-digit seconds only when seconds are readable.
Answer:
3.58
